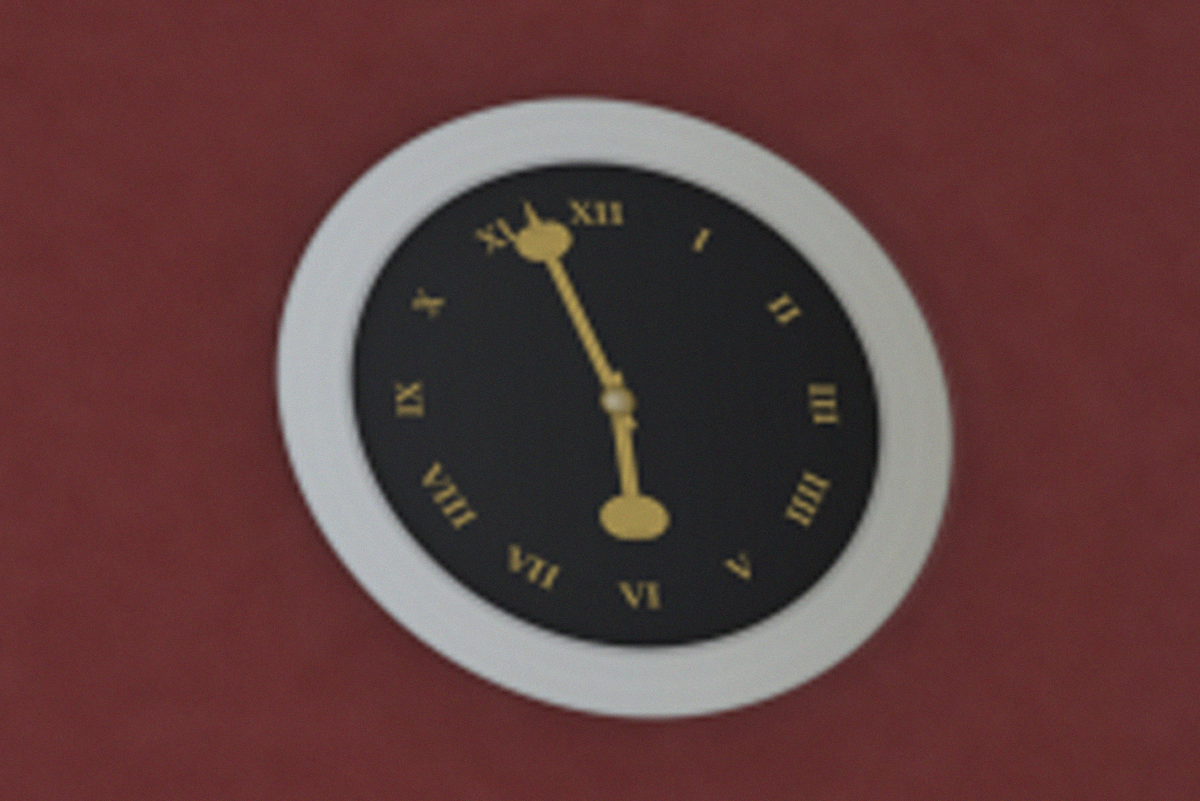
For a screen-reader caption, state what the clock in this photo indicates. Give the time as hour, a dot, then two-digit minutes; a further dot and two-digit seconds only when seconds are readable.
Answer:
5.57
